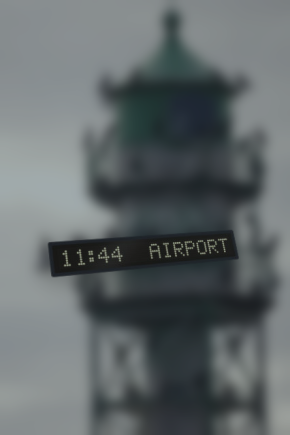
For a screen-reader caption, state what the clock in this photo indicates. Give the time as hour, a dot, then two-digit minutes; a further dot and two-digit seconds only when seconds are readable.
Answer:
11.44
